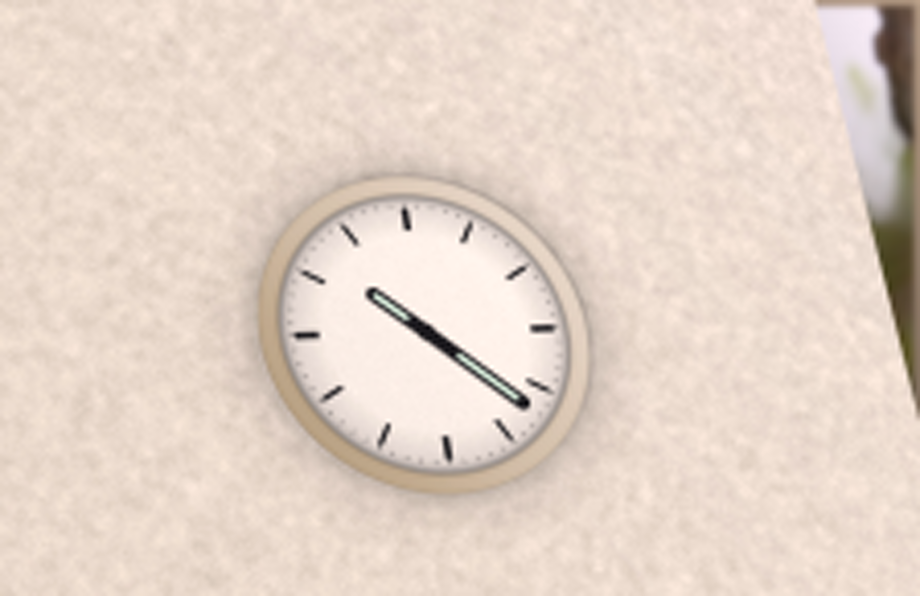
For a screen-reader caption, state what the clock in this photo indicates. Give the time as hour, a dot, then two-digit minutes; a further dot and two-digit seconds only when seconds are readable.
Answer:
10.22
